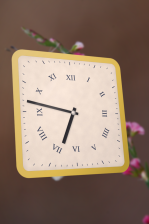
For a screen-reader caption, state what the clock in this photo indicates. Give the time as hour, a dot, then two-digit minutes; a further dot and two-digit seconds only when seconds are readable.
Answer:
6.47
